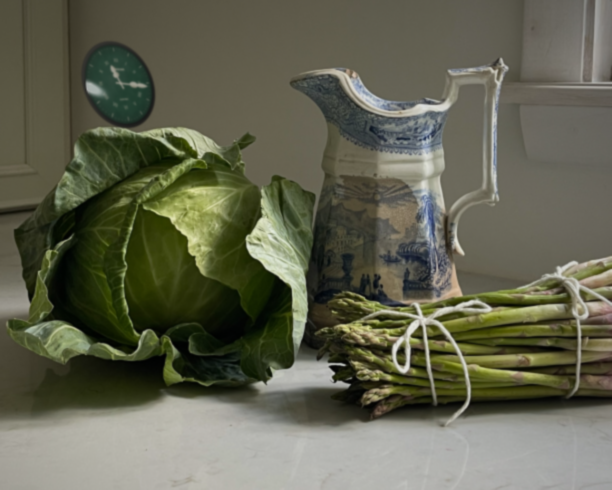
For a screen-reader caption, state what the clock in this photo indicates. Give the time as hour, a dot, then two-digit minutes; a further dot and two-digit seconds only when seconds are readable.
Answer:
11.16
